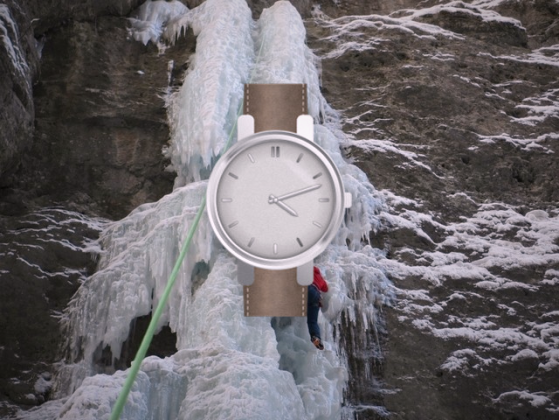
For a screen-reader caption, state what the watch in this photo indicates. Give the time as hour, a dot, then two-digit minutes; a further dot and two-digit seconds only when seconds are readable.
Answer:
4.12
